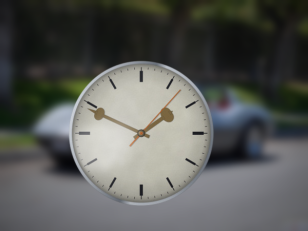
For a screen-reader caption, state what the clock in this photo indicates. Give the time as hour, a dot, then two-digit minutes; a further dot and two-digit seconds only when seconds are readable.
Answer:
1.49.07
